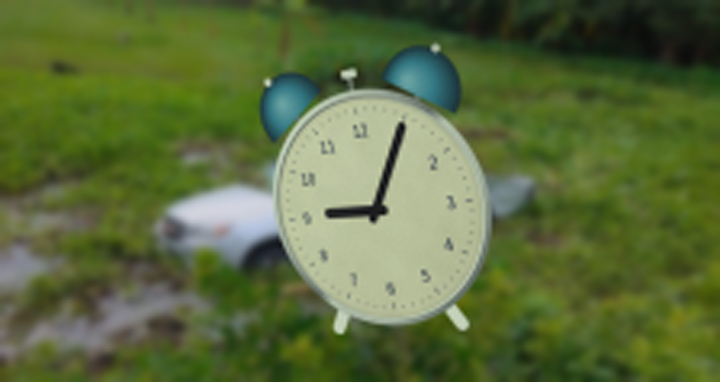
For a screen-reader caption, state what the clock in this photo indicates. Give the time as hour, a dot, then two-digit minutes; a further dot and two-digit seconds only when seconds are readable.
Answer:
9.05
